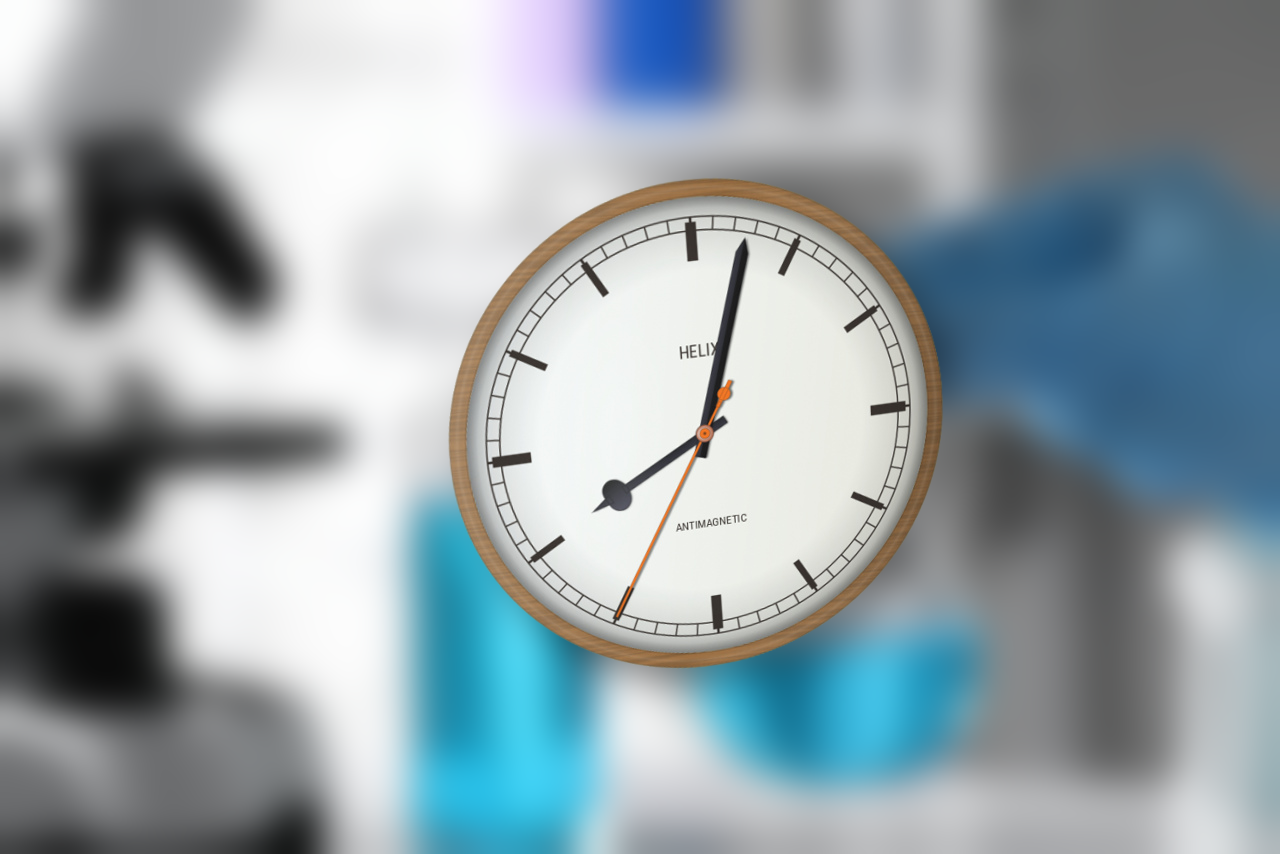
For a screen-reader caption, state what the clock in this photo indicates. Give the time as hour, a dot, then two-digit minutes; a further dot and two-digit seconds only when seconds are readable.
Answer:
8.02.35
